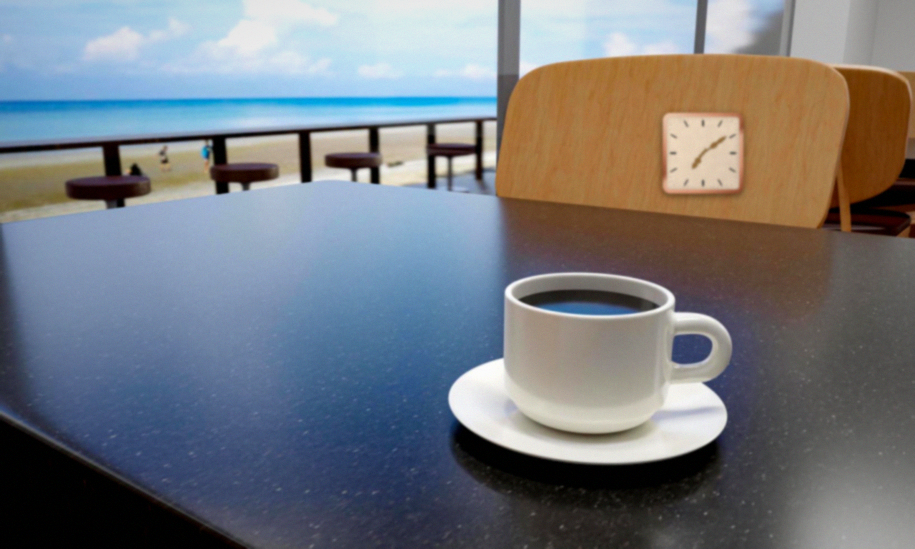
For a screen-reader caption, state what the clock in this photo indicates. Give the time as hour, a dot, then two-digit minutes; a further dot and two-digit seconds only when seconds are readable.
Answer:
7.09
